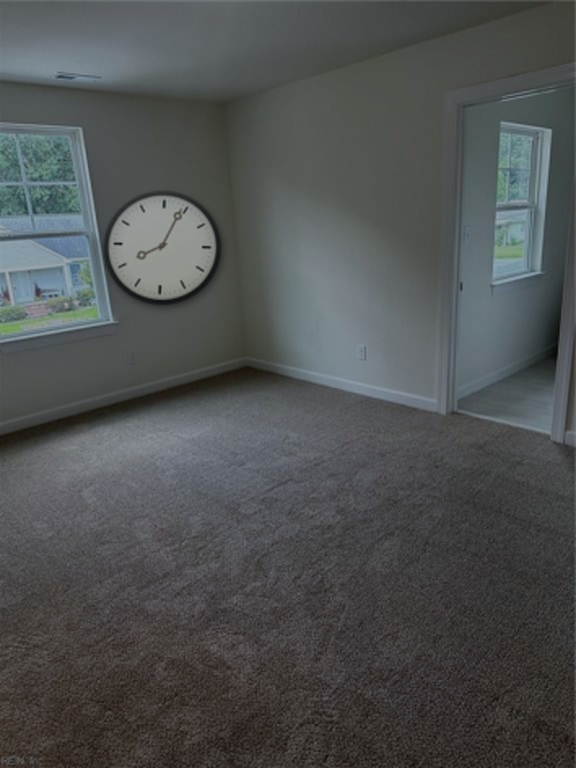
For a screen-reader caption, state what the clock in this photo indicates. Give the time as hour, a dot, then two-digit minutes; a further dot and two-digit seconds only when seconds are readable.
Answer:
8.04
